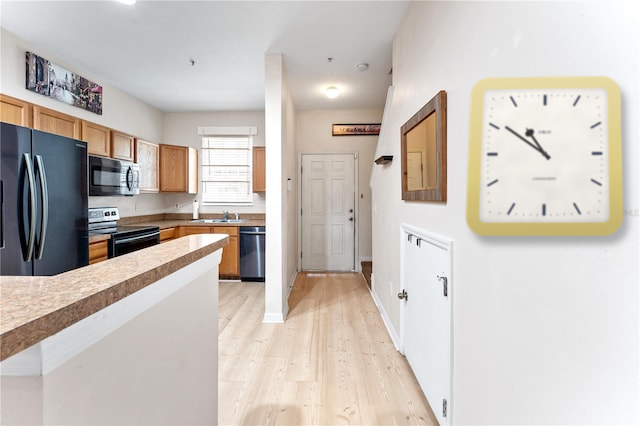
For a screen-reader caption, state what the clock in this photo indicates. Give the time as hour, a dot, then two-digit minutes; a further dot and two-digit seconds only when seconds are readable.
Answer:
10.51
